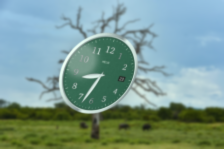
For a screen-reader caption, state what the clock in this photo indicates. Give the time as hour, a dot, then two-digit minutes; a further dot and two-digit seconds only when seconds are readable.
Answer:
8.33
